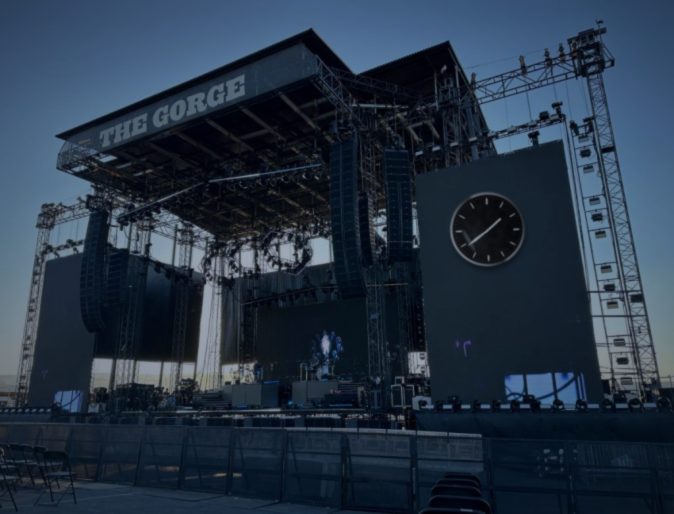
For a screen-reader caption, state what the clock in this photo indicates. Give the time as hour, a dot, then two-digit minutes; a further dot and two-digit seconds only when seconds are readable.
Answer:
1.39
